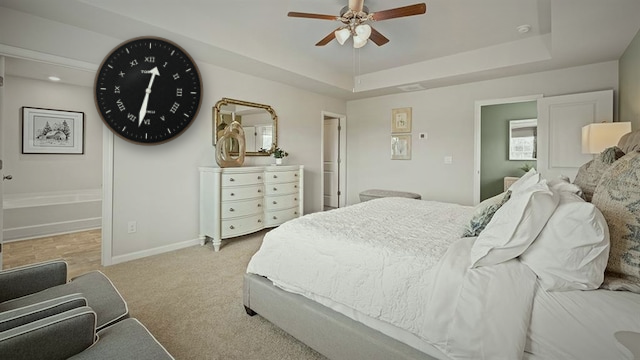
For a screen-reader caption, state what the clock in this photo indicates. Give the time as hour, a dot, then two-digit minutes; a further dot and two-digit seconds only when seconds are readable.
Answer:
12.32
